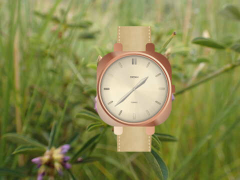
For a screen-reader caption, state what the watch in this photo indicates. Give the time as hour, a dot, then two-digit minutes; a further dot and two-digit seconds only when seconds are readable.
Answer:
1.38
